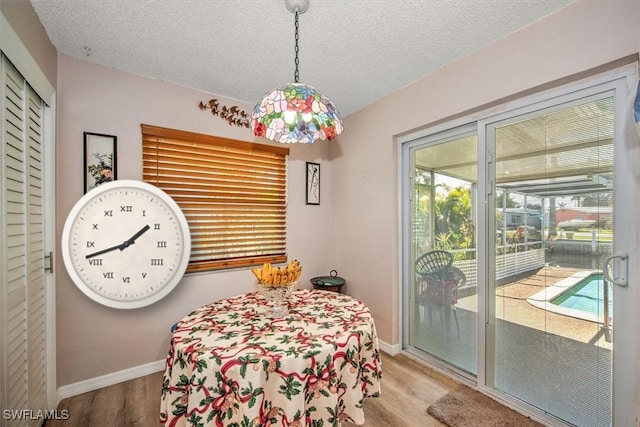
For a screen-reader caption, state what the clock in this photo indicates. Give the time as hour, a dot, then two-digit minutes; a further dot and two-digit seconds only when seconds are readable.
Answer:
1.42
